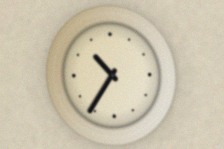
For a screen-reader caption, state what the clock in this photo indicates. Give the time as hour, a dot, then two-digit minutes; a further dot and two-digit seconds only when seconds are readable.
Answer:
10.36
